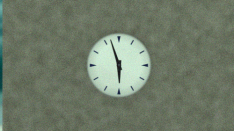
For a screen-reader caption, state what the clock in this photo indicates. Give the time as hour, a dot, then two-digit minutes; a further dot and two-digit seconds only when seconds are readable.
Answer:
5.57
